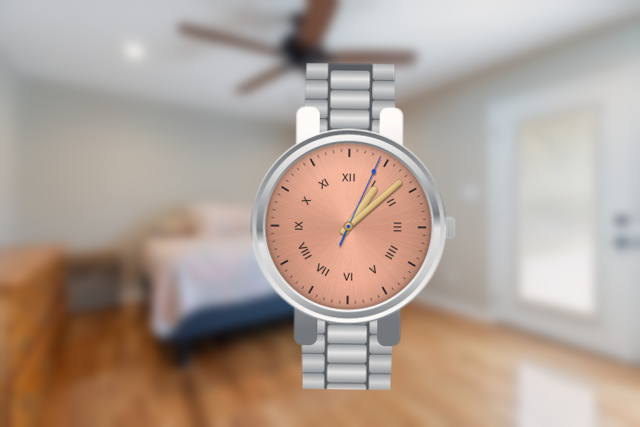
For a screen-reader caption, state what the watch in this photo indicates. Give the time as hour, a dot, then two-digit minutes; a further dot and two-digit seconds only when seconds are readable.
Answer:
1.08.04
